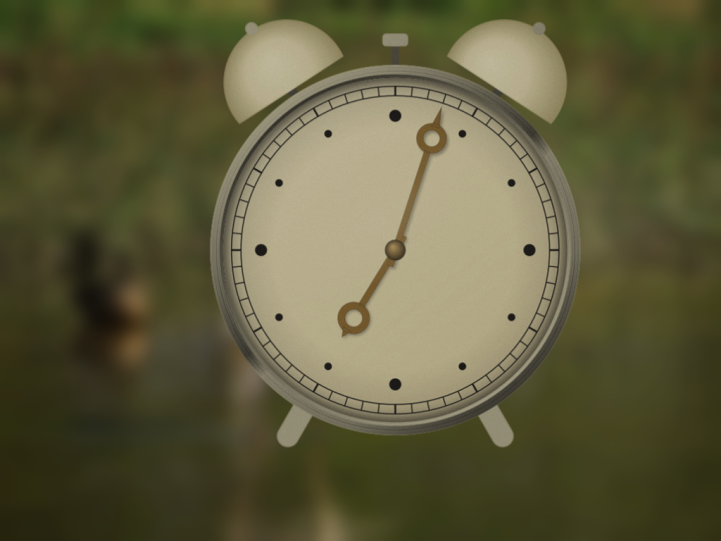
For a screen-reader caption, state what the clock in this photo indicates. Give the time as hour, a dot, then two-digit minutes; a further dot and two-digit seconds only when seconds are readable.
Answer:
7.03
